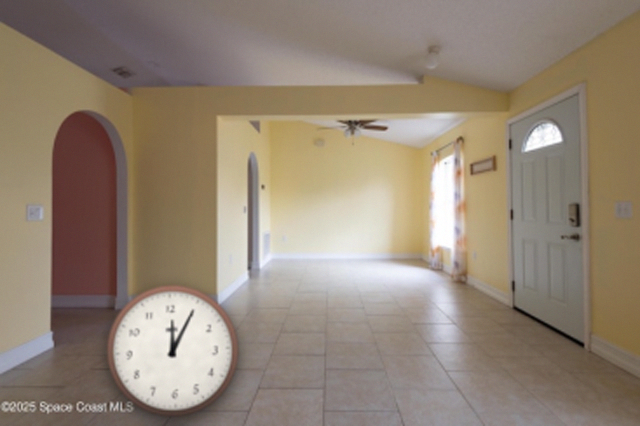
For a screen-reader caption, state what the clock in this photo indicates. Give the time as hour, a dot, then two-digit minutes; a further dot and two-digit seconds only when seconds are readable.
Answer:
12.05
